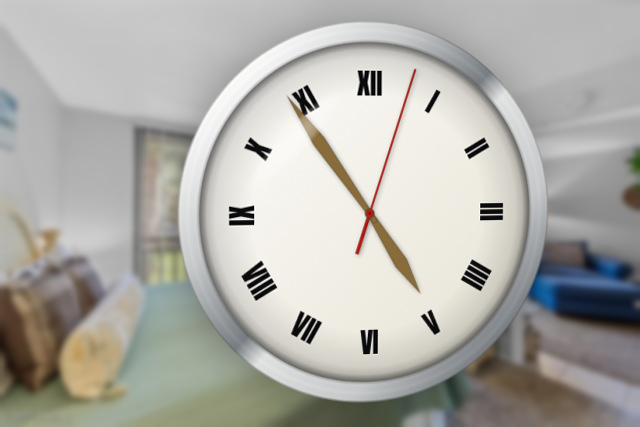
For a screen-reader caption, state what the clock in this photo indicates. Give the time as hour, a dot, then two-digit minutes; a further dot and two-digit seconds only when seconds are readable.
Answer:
4.54.03
